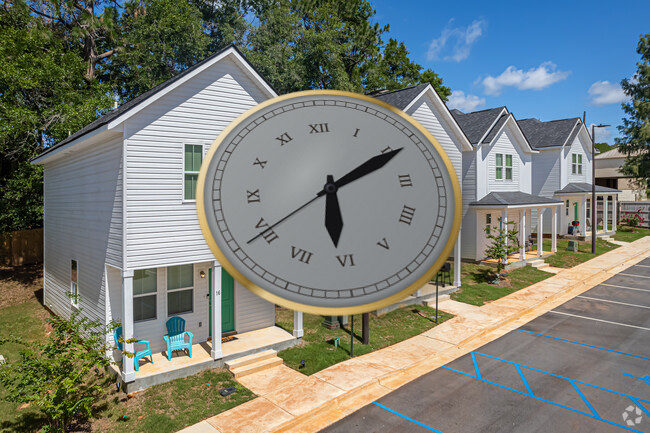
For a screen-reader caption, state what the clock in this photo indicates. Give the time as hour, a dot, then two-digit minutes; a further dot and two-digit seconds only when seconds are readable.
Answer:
6.10.40
